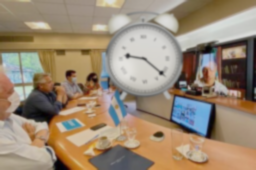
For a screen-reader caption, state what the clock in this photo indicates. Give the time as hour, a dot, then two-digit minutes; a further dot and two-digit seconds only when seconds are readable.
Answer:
9.22
